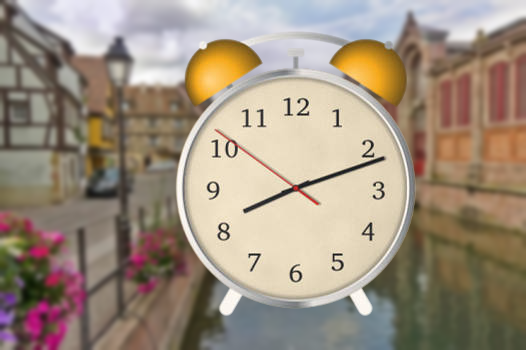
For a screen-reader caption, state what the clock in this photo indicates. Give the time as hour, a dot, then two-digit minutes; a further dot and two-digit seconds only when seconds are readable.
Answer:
8.11.51
